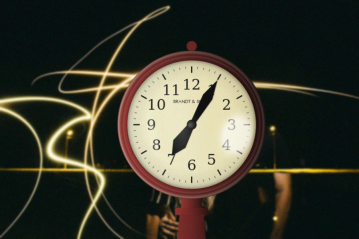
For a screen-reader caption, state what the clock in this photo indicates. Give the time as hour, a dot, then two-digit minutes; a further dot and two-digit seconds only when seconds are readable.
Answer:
7.05
